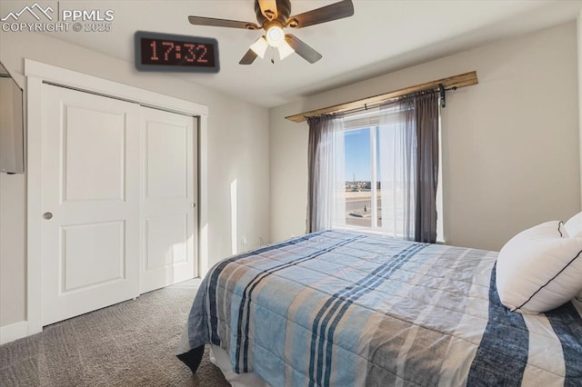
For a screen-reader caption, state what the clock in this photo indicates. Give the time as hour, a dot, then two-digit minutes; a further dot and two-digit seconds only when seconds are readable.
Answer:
17.32
